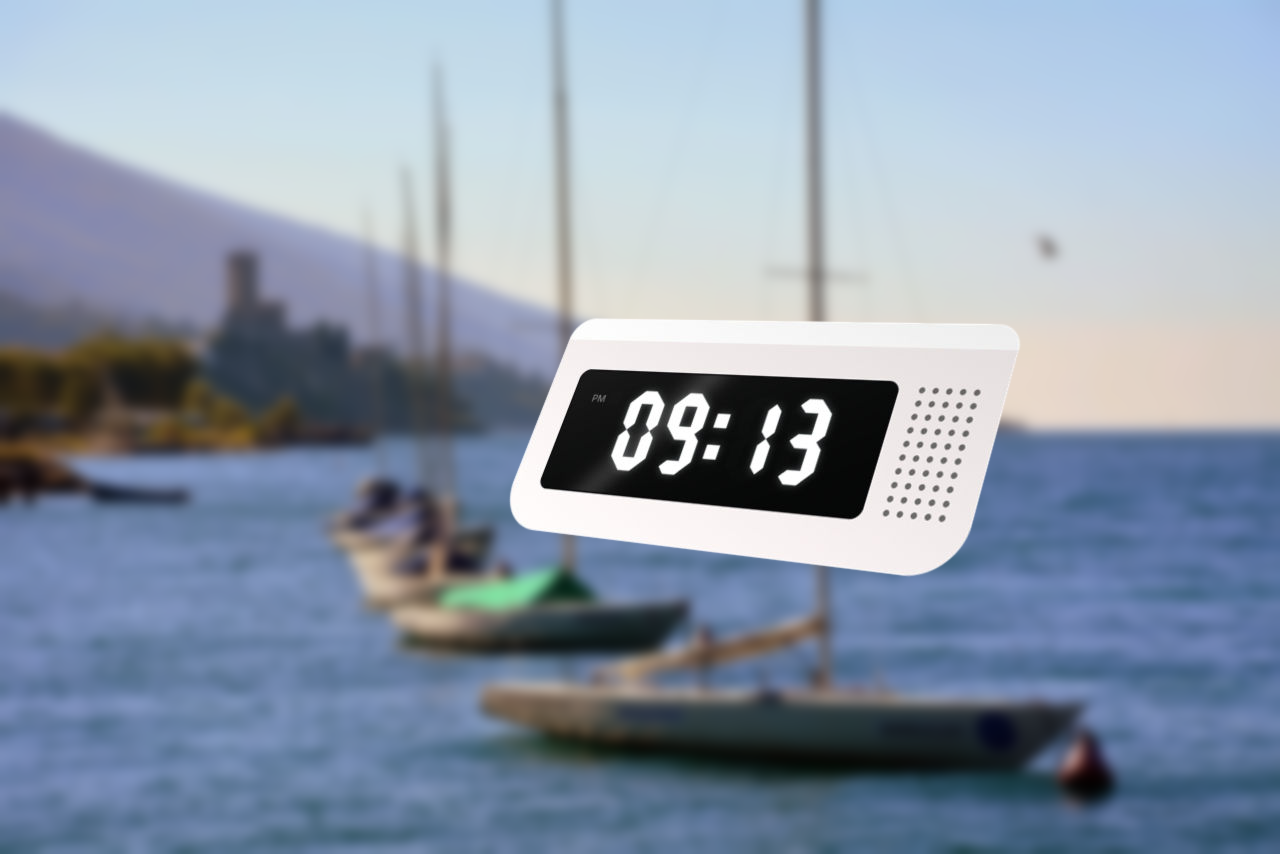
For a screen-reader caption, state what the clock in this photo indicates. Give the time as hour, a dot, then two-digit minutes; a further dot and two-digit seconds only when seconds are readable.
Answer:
9.13
